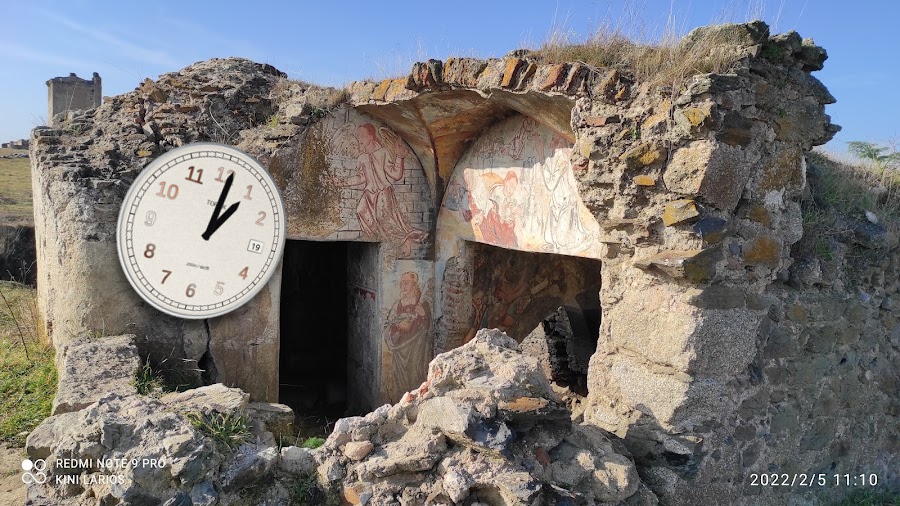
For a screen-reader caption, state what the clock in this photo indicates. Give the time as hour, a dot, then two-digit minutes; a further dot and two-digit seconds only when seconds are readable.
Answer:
1.01
